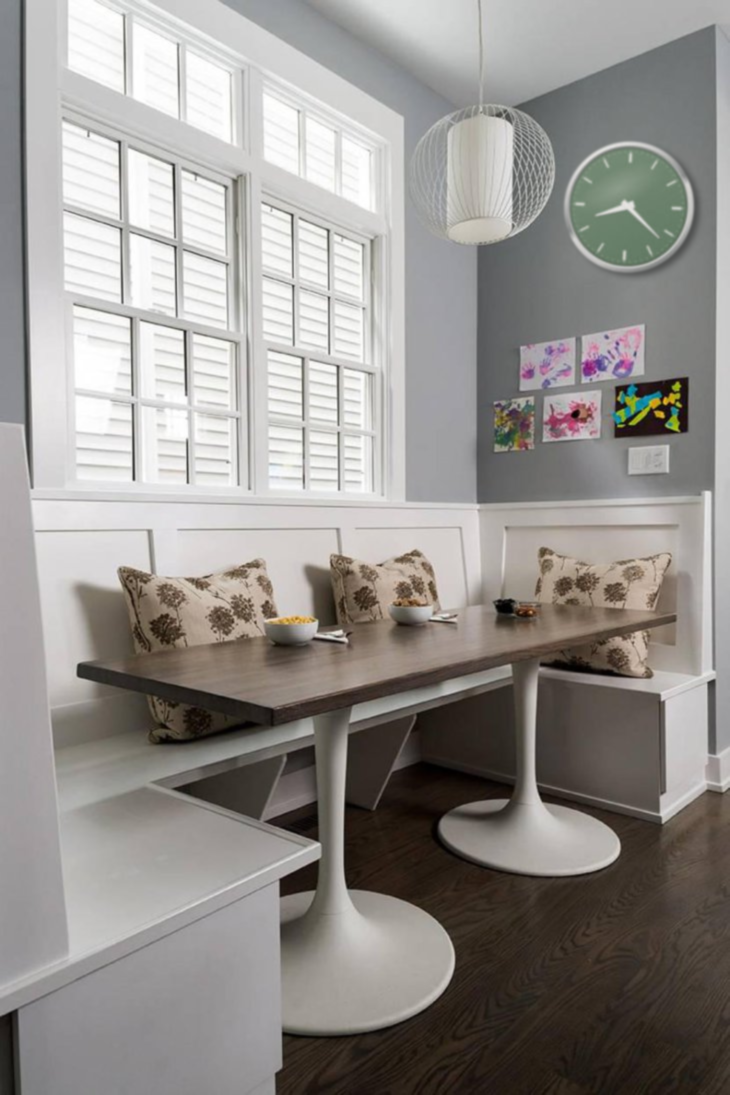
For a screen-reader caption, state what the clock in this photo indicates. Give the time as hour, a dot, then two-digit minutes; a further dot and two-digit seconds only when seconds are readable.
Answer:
8.22
